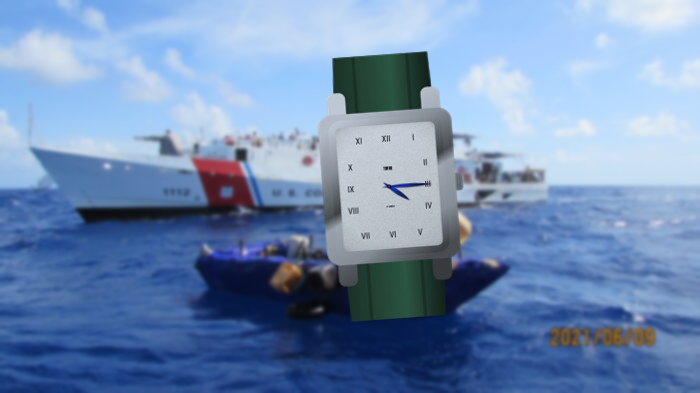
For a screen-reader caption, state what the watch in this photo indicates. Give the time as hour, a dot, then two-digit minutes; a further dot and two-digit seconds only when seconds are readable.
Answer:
4.15
